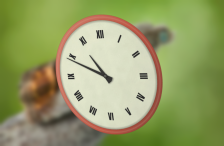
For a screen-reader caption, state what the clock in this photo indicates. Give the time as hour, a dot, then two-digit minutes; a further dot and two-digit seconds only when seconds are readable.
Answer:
10.49
